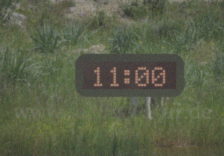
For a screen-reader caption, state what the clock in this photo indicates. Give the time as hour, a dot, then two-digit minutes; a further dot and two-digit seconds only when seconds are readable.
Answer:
11.00
